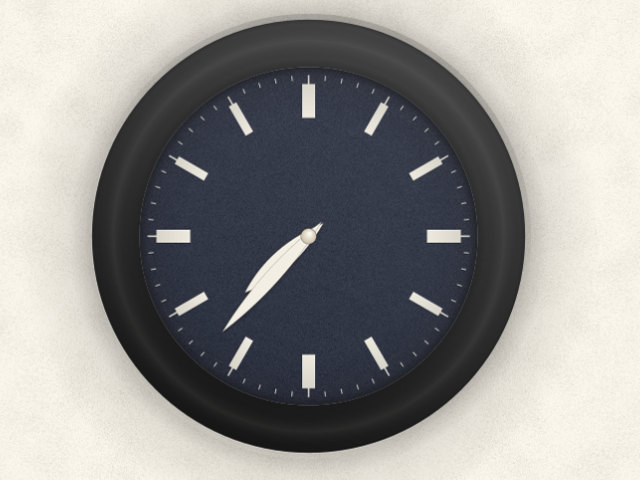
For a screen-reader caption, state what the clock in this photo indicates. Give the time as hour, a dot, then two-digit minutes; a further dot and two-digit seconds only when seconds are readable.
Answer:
7.37
